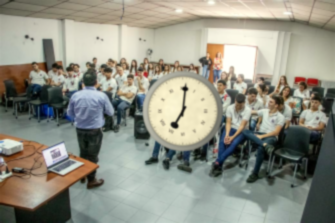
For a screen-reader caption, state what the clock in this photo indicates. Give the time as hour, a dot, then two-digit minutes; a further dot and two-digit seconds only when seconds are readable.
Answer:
7.01
